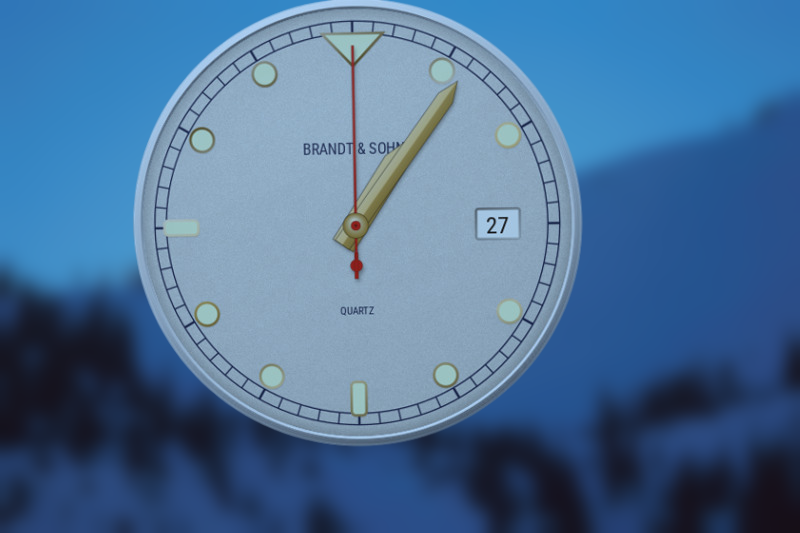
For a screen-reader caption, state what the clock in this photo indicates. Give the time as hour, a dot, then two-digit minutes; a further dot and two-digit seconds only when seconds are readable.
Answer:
1.06.00
